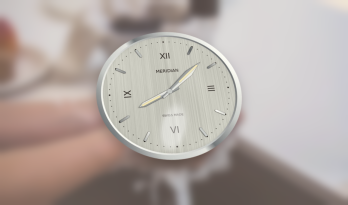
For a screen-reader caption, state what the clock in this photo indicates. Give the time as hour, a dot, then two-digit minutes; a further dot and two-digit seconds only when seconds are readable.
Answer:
8.08
